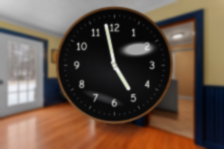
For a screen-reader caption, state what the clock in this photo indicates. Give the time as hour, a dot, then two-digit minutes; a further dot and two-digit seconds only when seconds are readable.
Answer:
4.58
